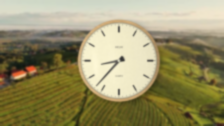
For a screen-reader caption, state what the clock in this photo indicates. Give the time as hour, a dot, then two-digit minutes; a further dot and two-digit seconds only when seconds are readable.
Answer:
8.37
